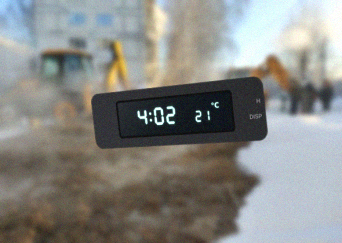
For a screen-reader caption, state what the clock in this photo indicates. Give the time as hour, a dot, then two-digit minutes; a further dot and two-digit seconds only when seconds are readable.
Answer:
4.02
